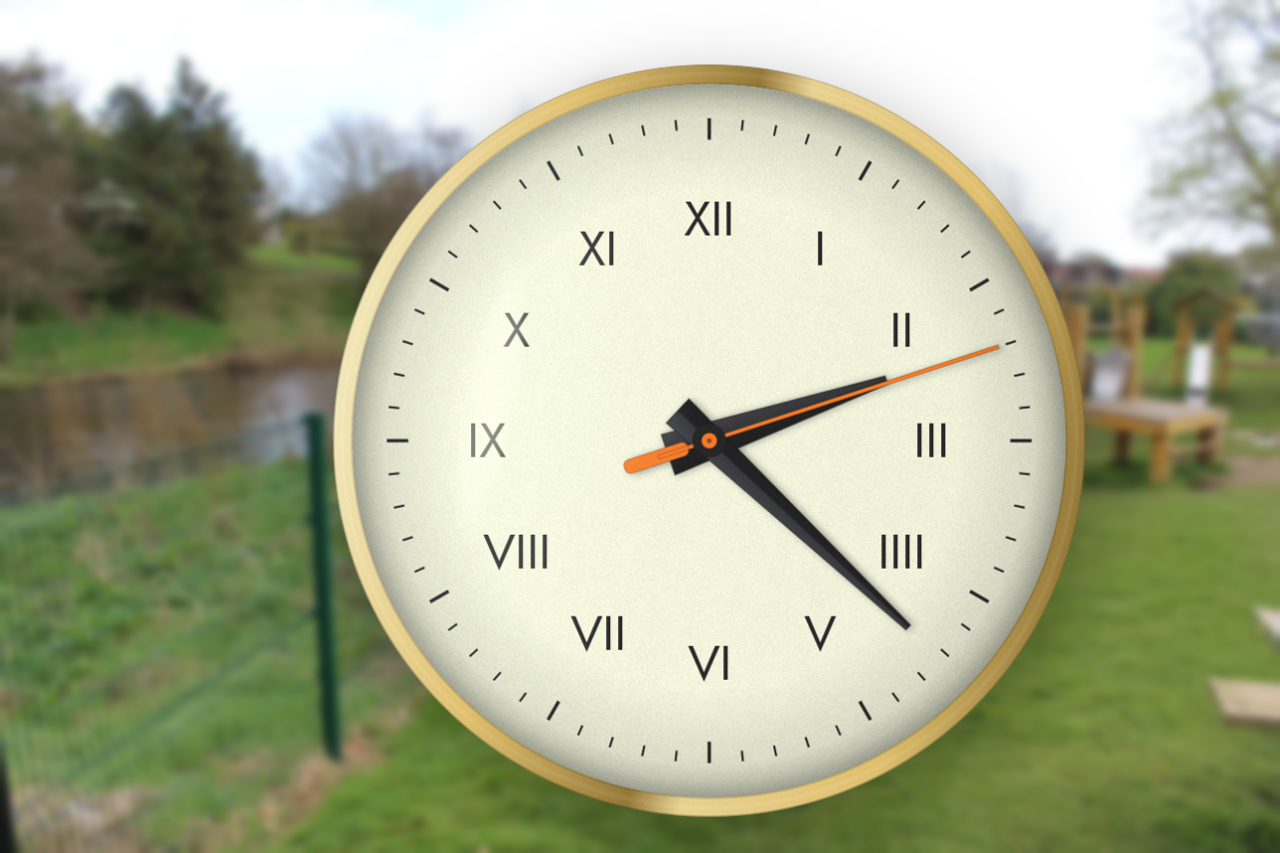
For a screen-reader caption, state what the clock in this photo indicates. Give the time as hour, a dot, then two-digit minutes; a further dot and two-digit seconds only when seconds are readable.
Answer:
2.22.12
